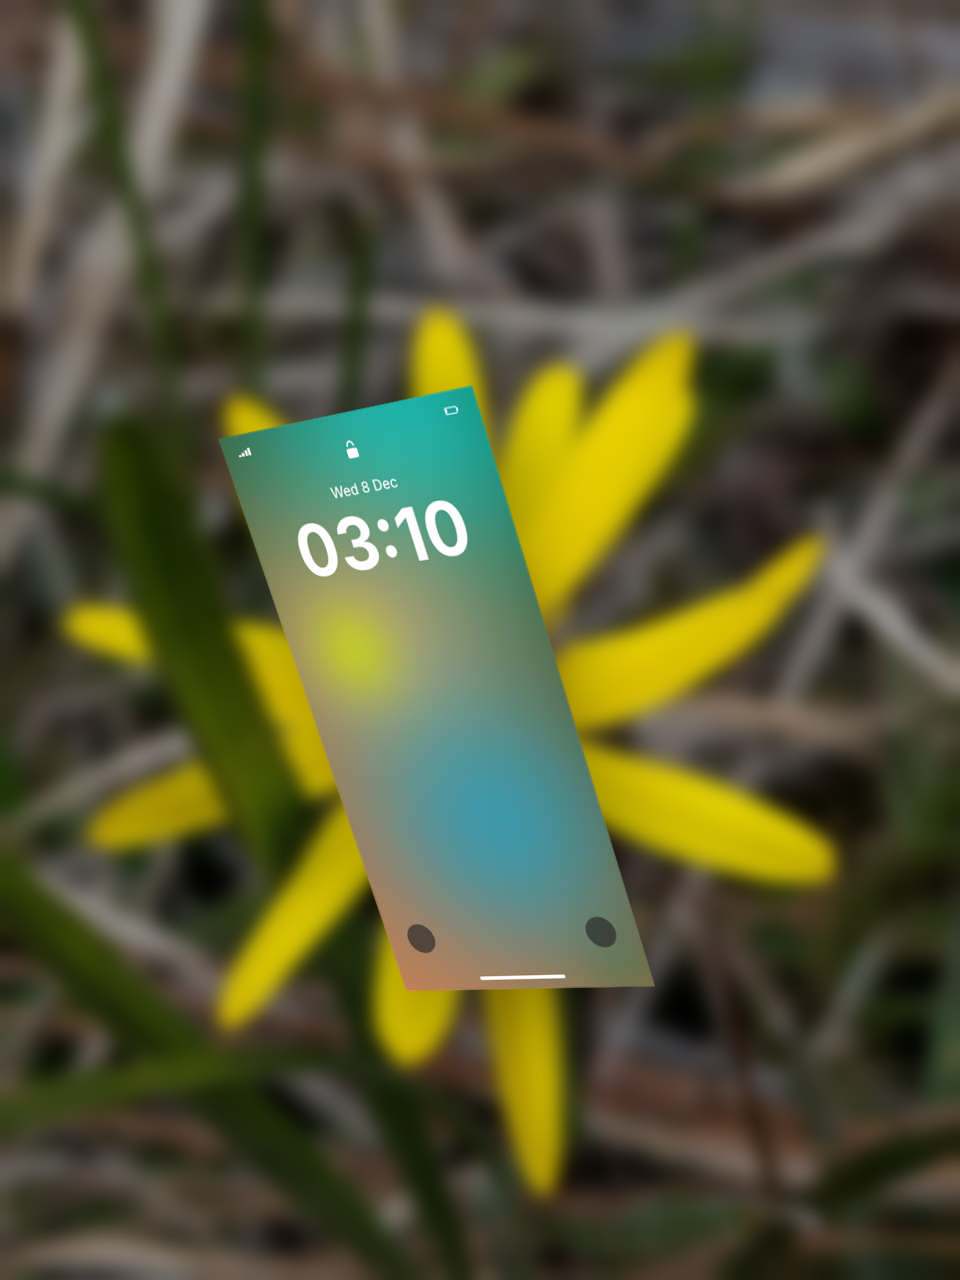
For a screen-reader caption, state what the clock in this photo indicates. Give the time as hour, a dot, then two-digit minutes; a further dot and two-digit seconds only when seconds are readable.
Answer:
3.10
